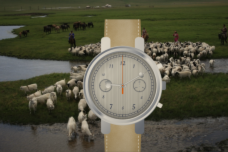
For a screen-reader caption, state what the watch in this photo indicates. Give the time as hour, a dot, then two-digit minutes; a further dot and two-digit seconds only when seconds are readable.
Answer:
9.10
